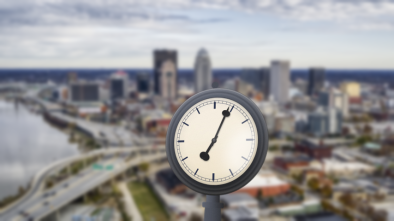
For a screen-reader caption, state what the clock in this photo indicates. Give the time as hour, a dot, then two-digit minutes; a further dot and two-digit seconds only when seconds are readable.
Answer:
7.04
